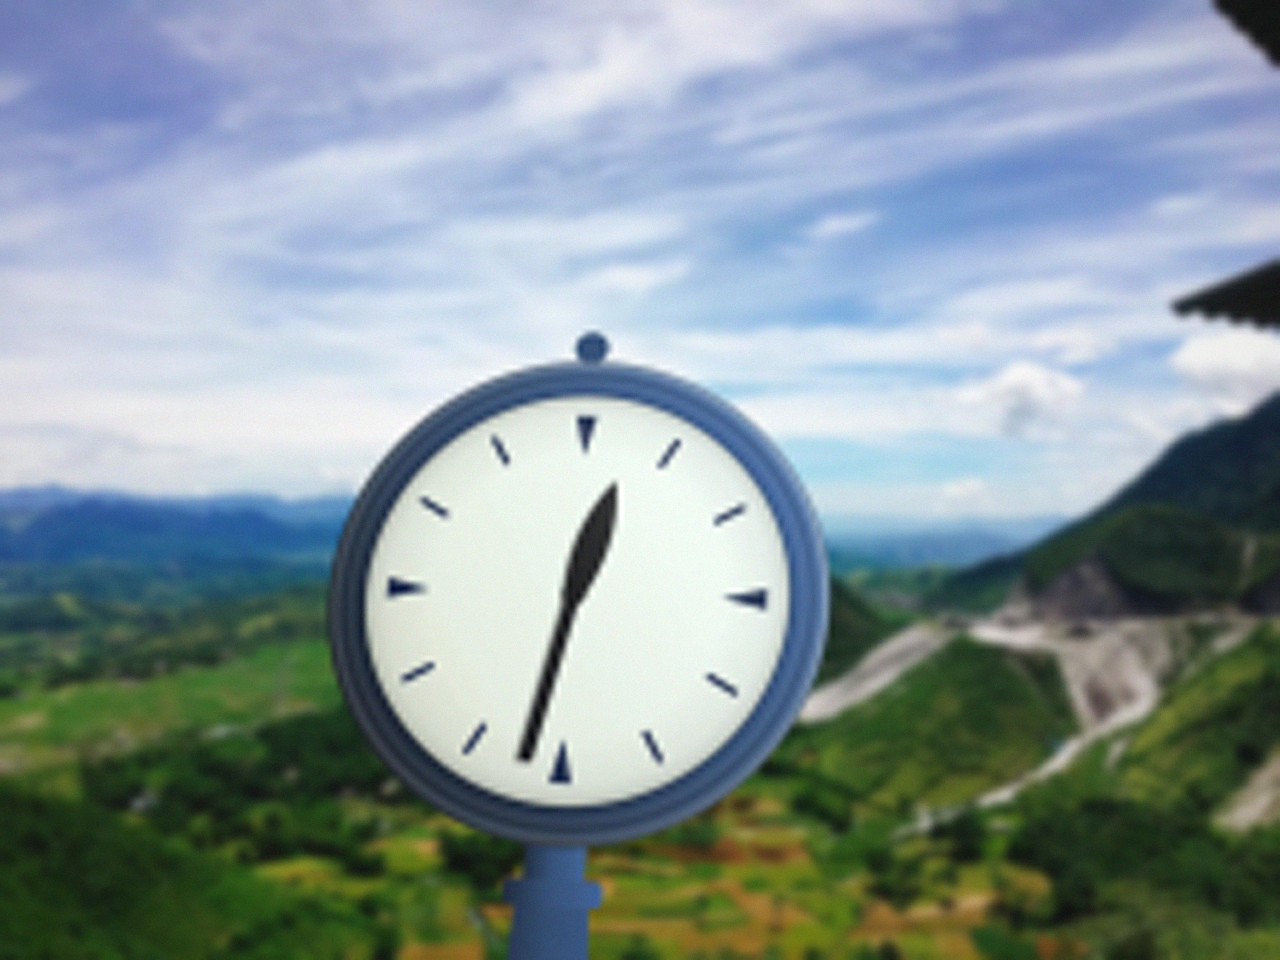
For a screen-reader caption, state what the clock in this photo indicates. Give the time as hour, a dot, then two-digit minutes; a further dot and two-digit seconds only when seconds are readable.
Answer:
12.32
